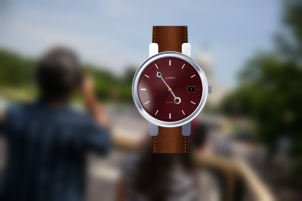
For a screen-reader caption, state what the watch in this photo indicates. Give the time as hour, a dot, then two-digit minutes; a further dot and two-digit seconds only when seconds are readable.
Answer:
4.54
